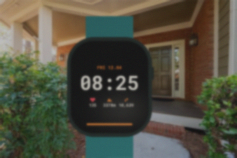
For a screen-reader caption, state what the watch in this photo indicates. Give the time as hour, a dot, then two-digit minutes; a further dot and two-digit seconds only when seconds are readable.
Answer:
8.25
